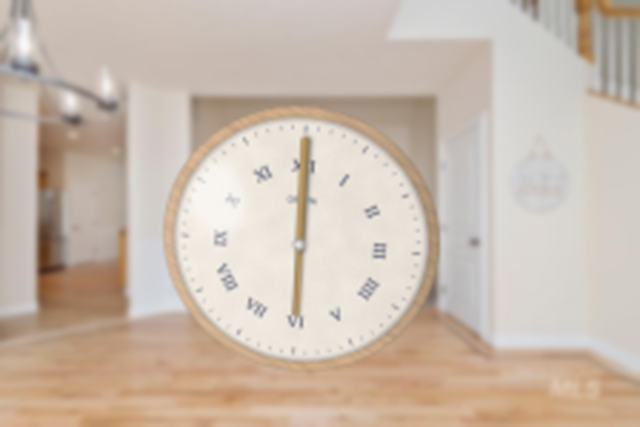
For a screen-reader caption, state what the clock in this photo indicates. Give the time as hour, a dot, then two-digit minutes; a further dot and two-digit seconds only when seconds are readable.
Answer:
6.00
